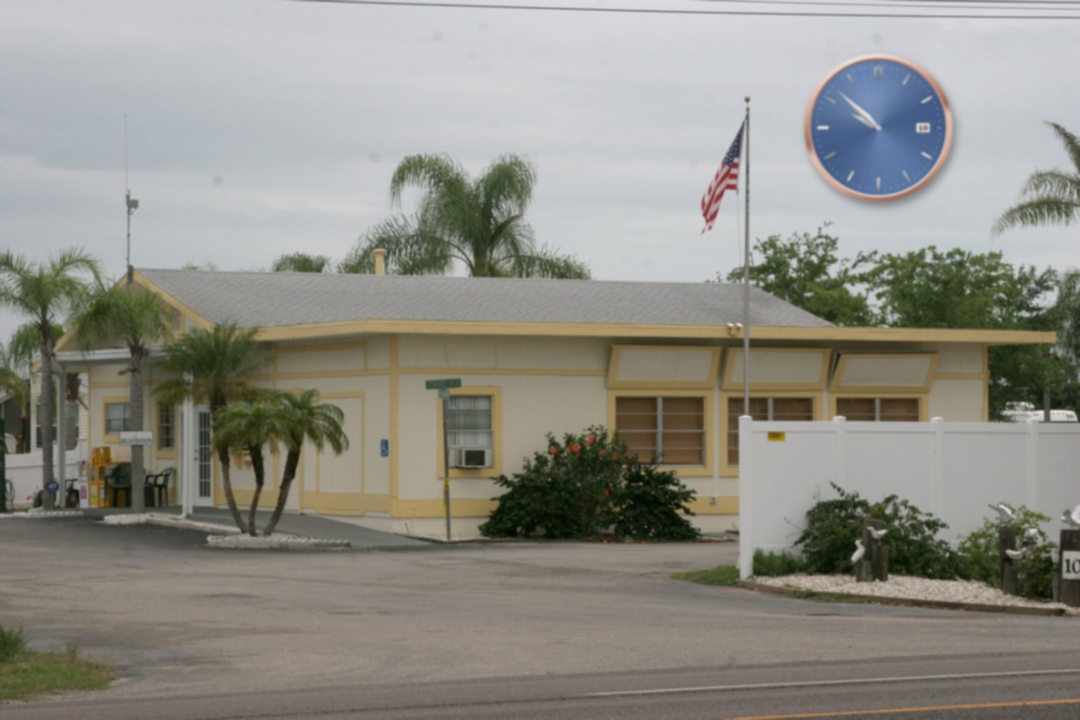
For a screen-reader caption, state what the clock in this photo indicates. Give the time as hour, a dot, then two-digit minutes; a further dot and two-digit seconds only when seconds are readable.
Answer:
9.52
